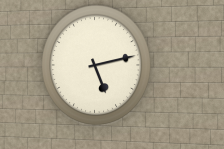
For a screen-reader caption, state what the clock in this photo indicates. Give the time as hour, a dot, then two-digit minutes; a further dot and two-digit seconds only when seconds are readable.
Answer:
5.13
